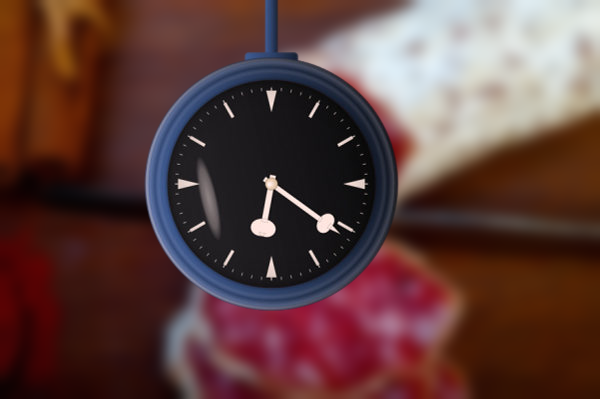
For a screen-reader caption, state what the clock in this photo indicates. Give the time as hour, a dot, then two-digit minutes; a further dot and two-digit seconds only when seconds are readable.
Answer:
6.21
